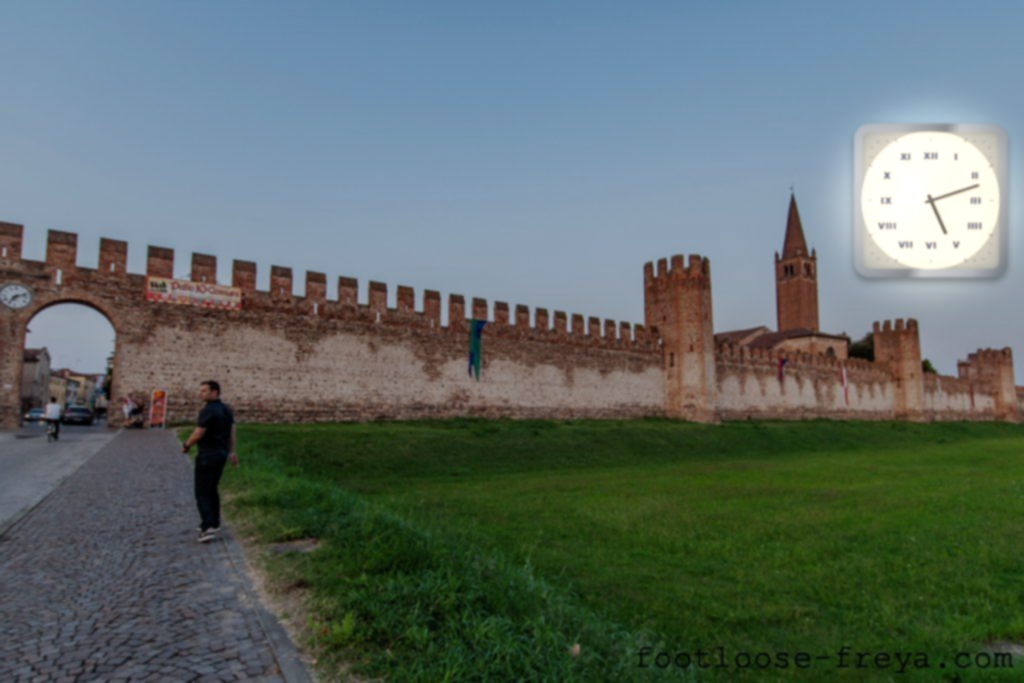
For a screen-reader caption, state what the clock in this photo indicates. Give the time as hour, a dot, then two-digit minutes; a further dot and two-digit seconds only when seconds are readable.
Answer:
5.12
